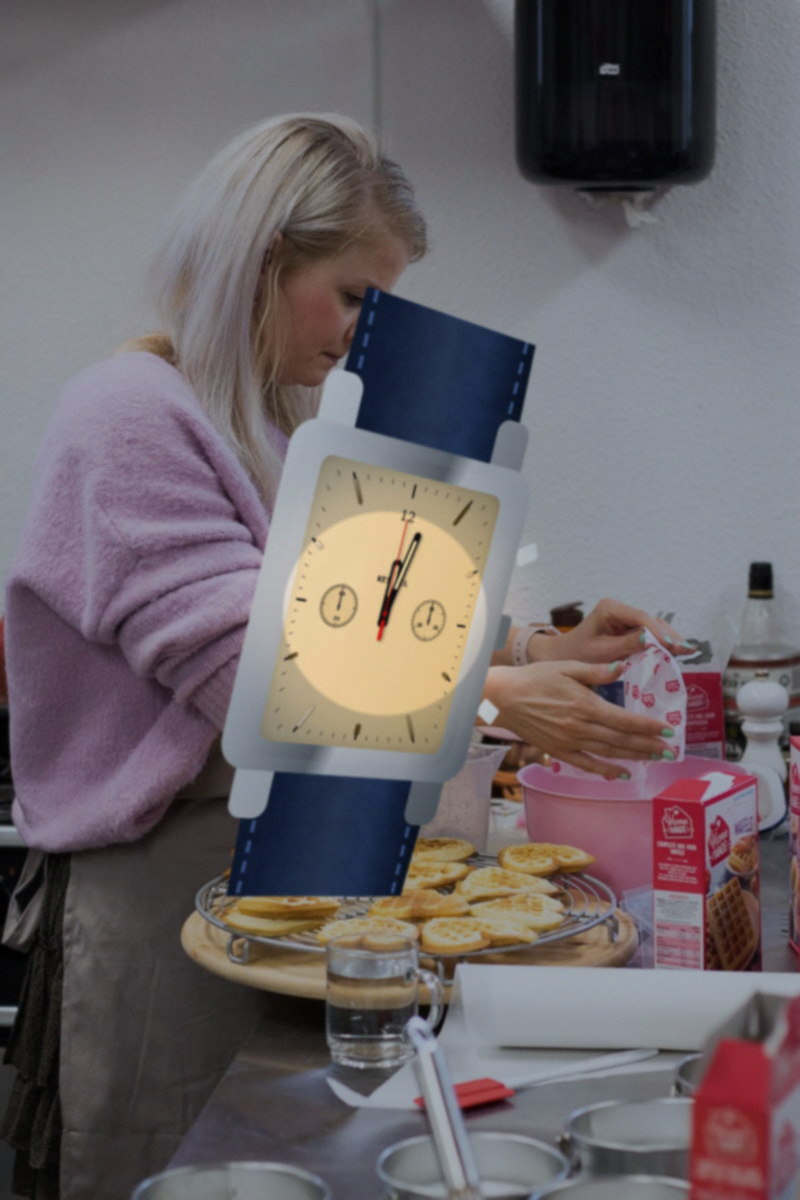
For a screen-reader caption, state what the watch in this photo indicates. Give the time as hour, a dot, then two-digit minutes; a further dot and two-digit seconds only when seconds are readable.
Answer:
12.02
